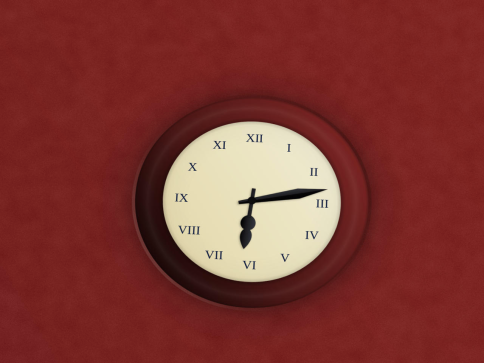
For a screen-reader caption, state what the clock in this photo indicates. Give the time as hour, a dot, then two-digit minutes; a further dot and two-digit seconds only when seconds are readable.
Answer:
6.13
